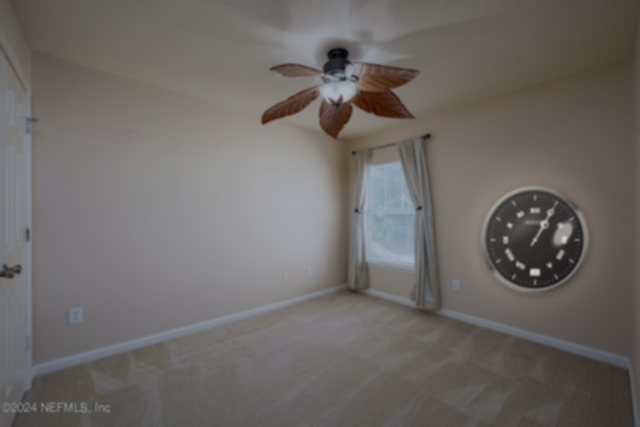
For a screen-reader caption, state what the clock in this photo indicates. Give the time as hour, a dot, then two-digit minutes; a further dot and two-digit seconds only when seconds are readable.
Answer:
1.05
